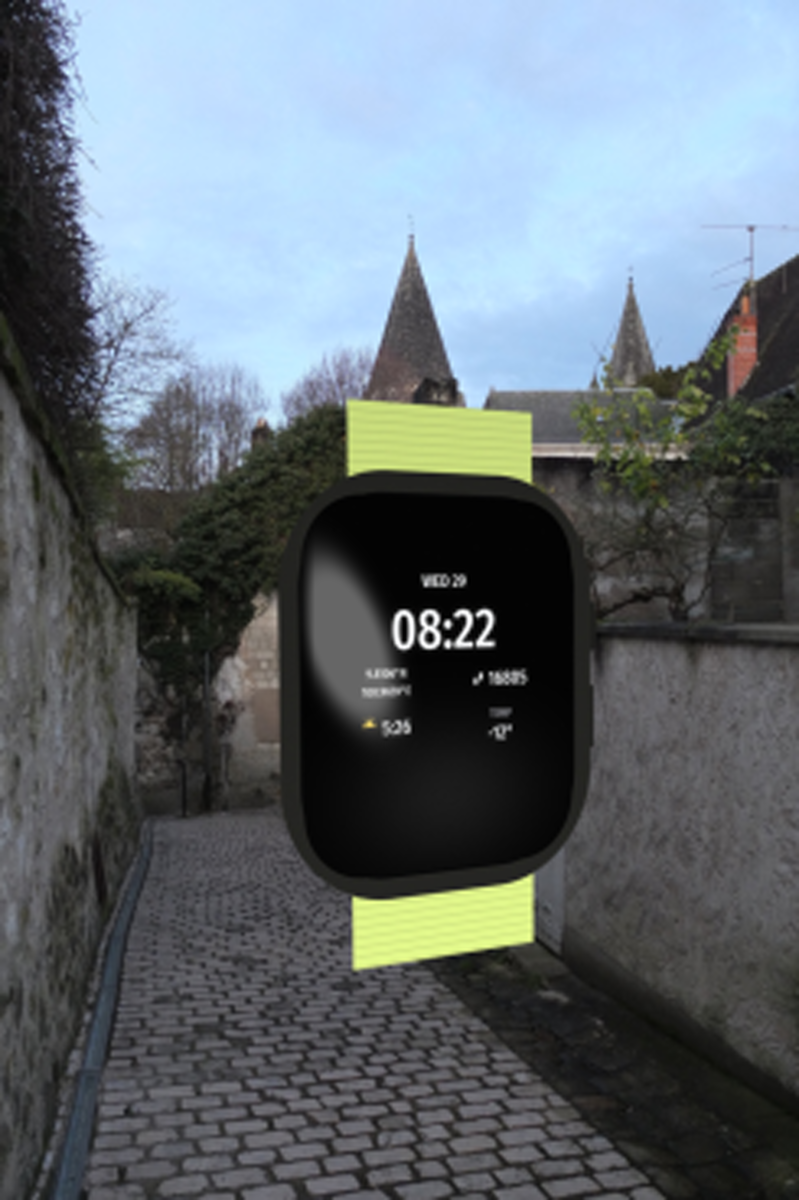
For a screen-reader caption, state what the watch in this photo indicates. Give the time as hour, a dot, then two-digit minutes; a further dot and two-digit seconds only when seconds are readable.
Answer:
8.22
